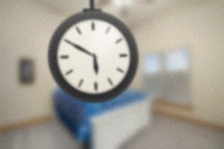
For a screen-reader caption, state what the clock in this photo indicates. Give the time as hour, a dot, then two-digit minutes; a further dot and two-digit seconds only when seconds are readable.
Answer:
5.50
